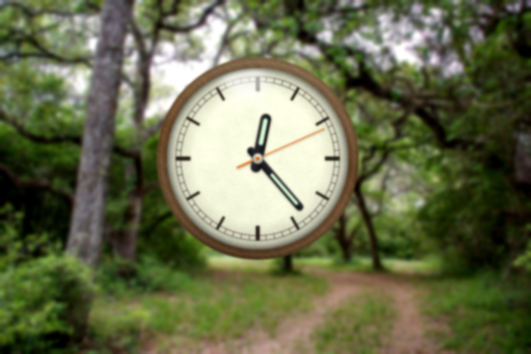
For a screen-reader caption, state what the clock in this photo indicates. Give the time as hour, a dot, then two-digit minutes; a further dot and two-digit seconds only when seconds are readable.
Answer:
12.23.11
